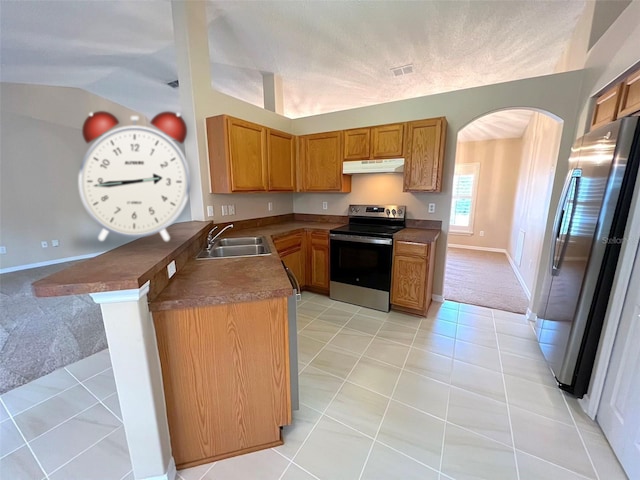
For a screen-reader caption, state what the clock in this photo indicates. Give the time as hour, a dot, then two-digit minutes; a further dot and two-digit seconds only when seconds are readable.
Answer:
2.44
